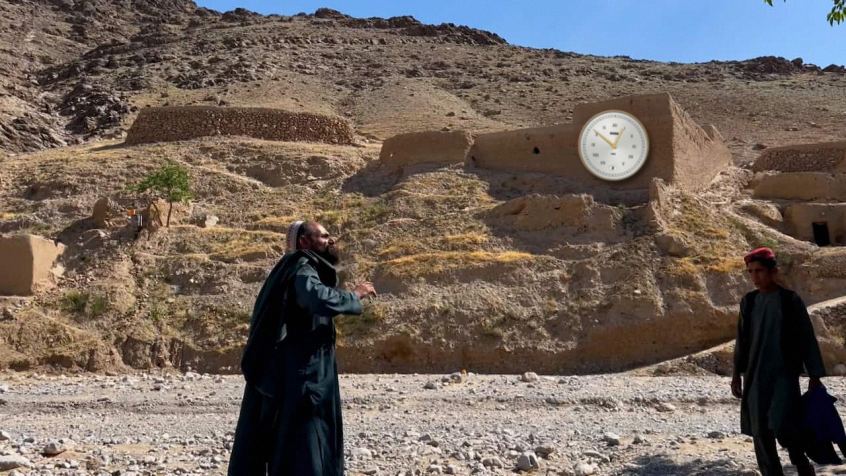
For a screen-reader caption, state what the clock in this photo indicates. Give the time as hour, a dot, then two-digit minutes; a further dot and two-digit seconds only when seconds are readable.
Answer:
12.51
